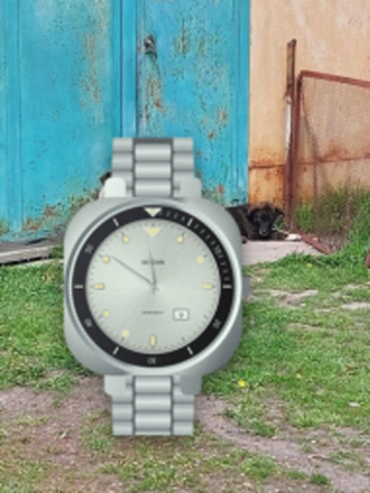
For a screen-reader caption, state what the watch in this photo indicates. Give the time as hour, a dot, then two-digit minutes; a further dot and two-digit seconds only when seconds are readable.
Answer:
11.51
